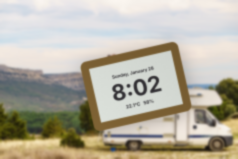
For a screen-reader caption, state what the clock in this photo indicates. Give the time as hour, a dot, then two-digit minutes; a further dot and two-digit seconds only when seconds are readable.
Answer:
8.02
